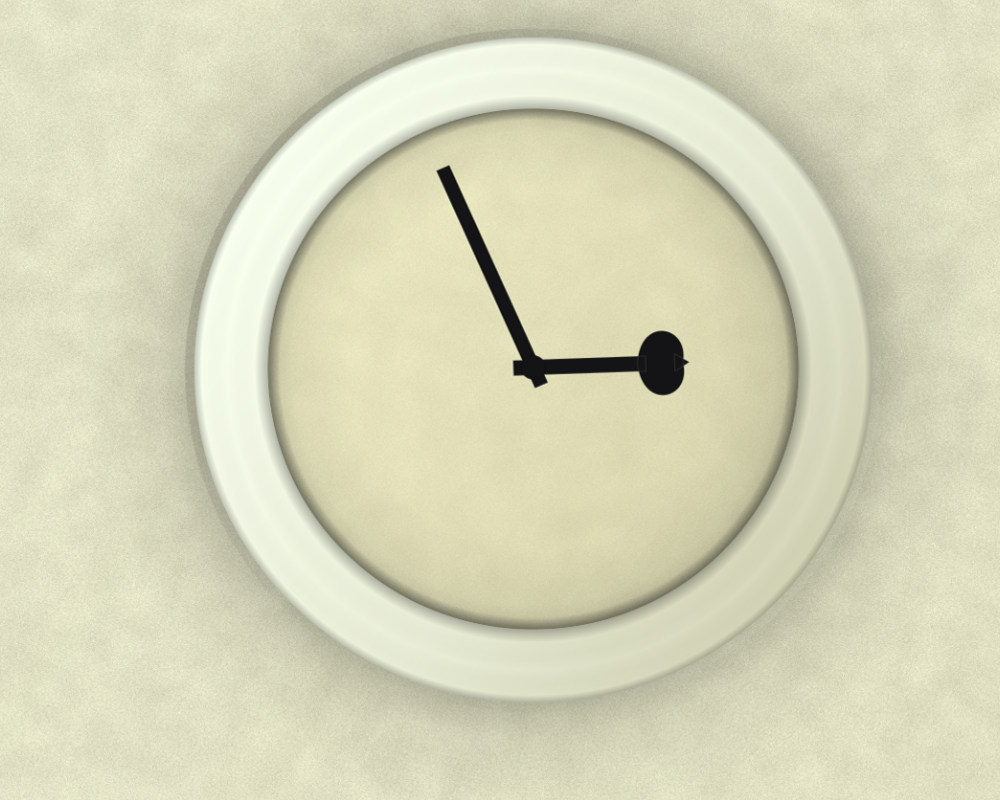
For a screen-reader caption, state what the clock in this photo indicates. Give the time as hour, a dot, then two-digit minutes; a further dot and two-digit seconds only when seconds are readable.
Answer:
2.56
